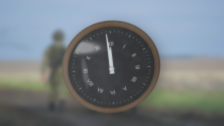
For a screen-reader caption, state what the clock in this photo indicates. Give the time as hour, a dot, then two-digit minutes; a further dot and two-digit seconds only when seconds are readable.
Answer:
11.59
